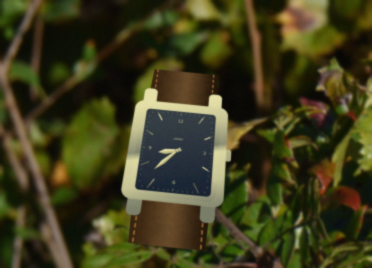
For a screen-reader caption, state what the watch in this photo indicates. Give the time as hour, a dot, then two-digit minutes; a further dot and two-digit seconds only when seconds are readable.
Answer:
8.37
